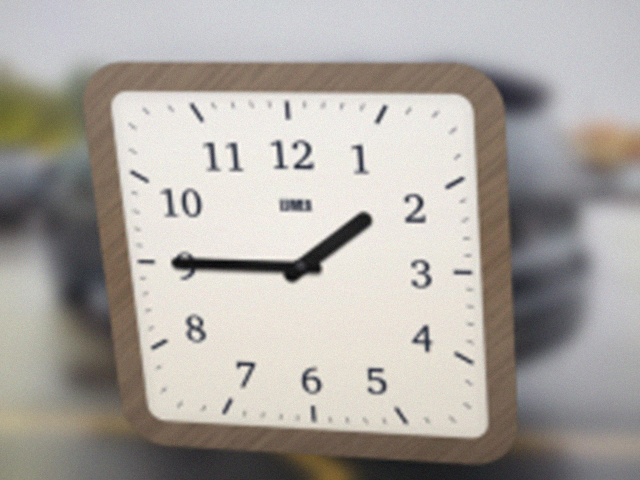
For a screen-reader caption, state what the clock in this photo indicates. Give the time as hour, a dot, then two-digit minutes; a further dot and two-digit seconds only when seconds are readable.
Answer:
1.45
